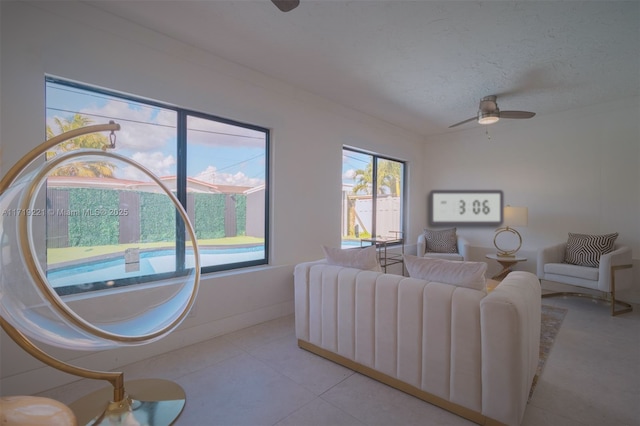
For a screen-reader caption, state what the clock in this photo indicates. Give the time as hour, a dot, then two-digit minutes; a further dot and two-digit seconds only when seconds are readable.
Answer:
3.06
